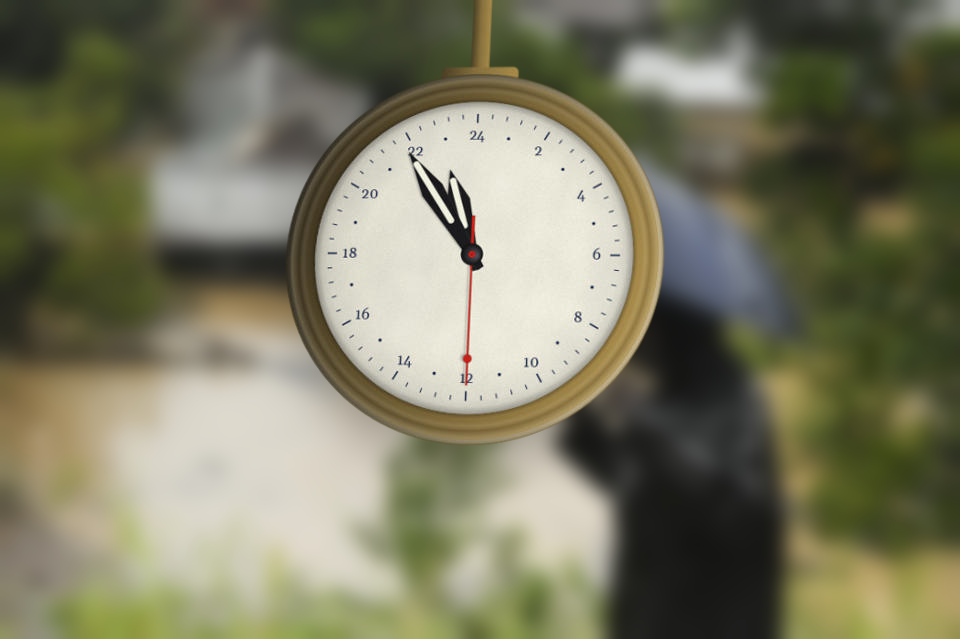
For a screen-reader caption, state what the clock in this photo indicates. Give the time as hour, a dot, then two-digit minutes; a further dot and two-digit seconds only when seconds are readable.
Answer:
22.54.30
